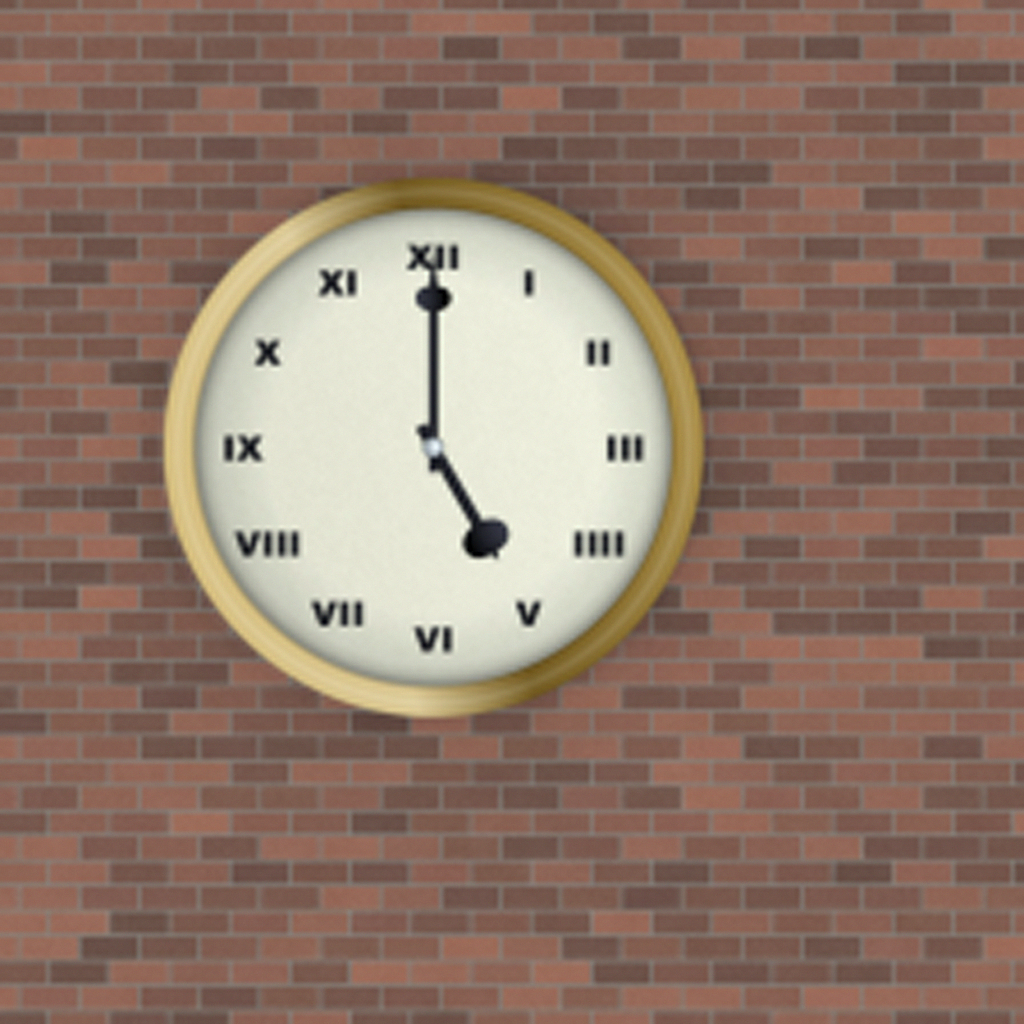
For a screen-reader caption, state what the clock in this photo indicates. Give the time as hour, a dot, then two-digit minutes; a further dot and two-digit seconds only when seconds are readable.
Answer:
5.00
